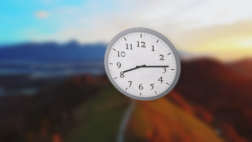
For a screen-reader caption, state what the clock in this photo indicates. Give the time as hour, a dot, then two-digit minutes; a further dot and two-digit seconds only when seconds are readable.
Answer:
8.14
